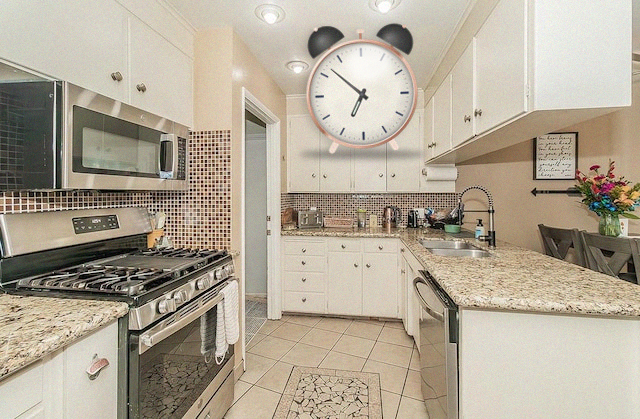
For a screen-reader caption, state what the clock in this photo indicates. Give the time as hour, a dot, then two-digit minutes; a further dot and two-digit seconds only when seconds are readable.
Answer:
6.52
